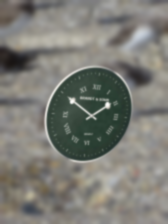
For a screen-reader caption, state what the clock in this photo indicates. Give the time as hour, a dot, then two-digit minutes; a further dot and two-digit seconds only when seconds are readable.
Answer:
1.50
